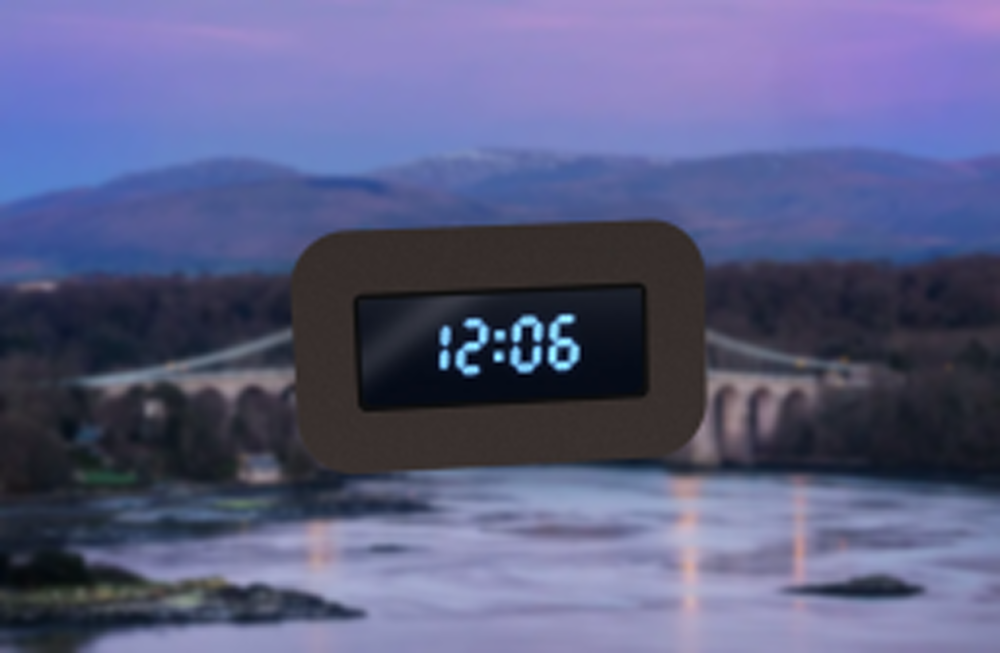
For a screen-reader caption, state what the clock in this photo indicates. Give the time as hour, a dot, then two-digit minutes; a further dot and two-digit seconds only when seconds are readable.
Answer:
12.06
